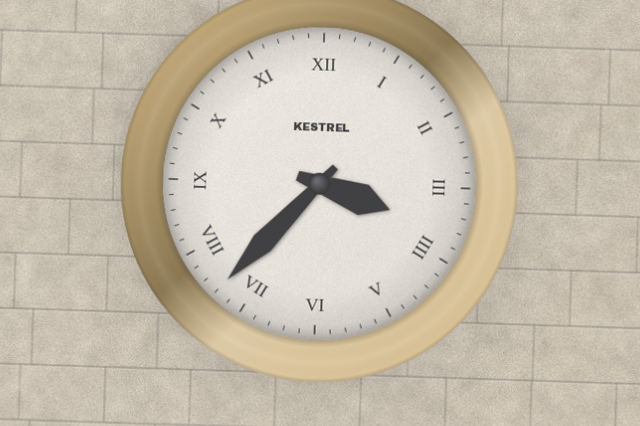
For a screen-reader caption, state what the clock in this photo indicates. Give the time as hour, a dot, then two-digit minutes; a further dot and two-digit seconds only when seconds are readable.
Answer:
3.37
